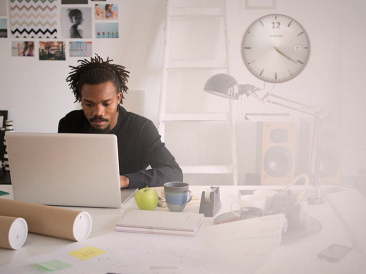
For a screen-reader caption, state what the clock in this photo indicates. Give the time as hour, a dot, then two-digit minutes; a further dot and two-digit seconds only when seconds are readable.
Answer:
4.21
